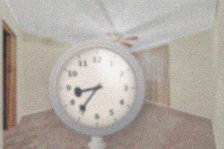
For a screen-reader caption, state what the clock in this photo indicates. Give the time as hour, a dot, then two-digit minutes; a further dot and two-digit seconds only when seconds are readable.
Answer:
8.36
